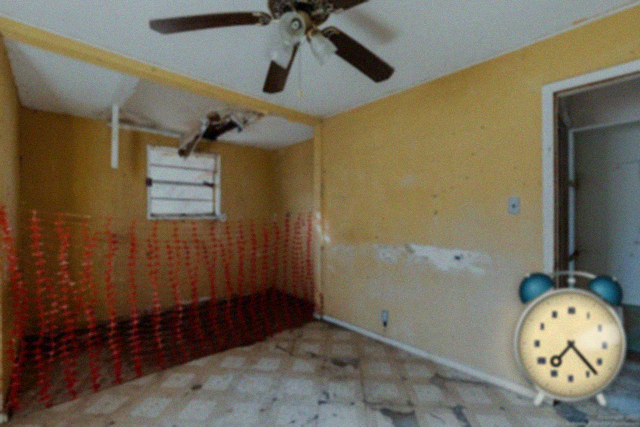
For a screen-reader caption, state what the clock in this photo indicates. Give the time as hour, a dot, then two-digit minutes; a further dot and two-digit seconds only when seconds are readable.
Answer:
7.23
